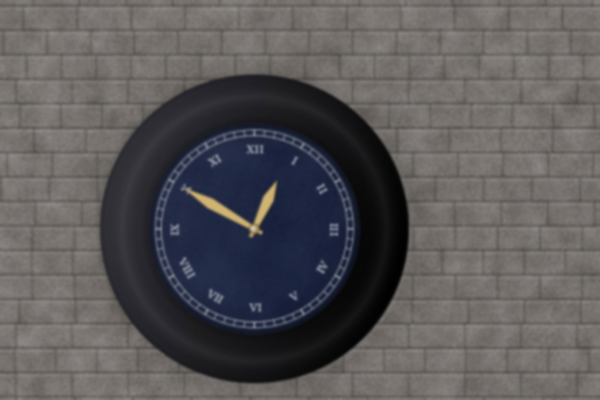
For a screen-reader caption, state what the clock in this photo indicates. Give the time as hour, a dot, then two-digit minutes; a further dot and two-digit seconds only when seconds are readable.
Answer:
12.50
